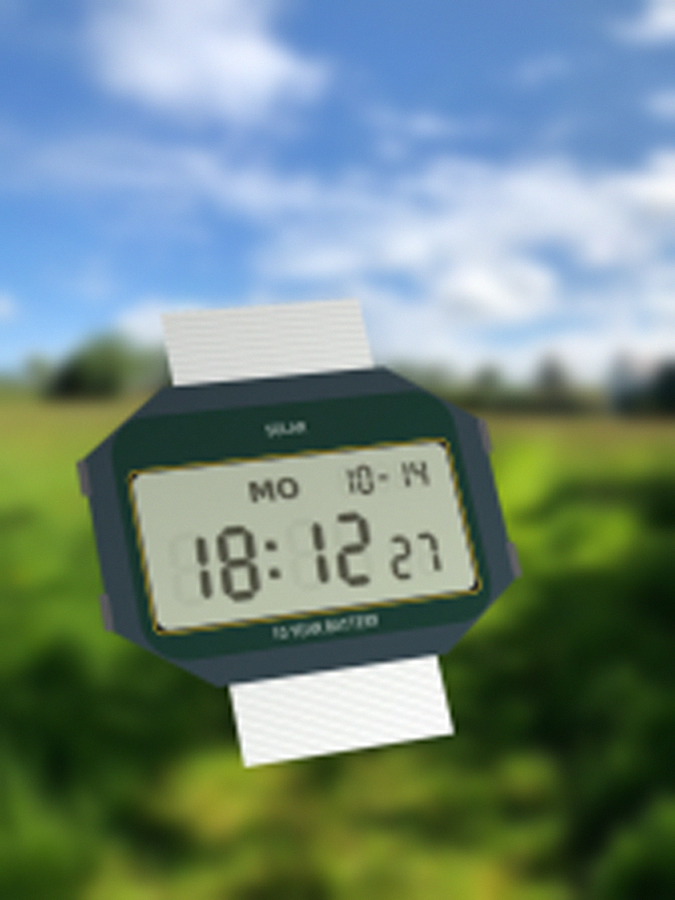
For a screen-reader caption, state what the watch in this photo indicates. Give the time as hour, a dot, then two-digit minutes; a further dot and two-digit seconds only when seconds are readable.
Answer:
18.12.27
